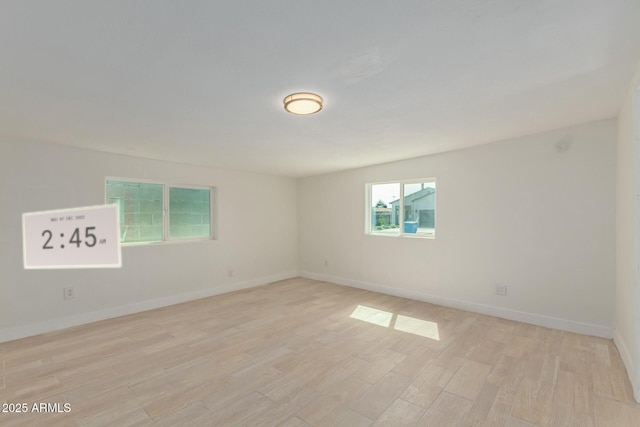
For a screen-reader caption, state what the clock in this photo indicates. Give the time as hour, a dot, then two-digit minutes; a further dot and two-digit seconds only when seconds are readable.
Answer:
2.45
